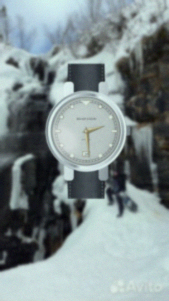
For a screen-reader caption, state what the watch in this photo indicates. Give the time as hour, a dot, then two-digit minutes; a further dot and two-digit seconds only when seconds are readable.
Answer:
2.29
